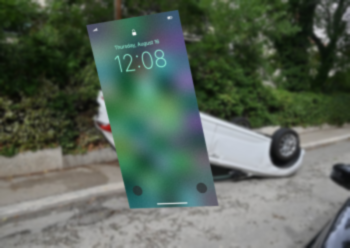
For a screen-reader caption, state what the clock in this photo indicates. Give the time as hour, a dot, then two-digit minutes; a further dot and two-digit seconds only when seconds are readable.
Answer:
12.08
